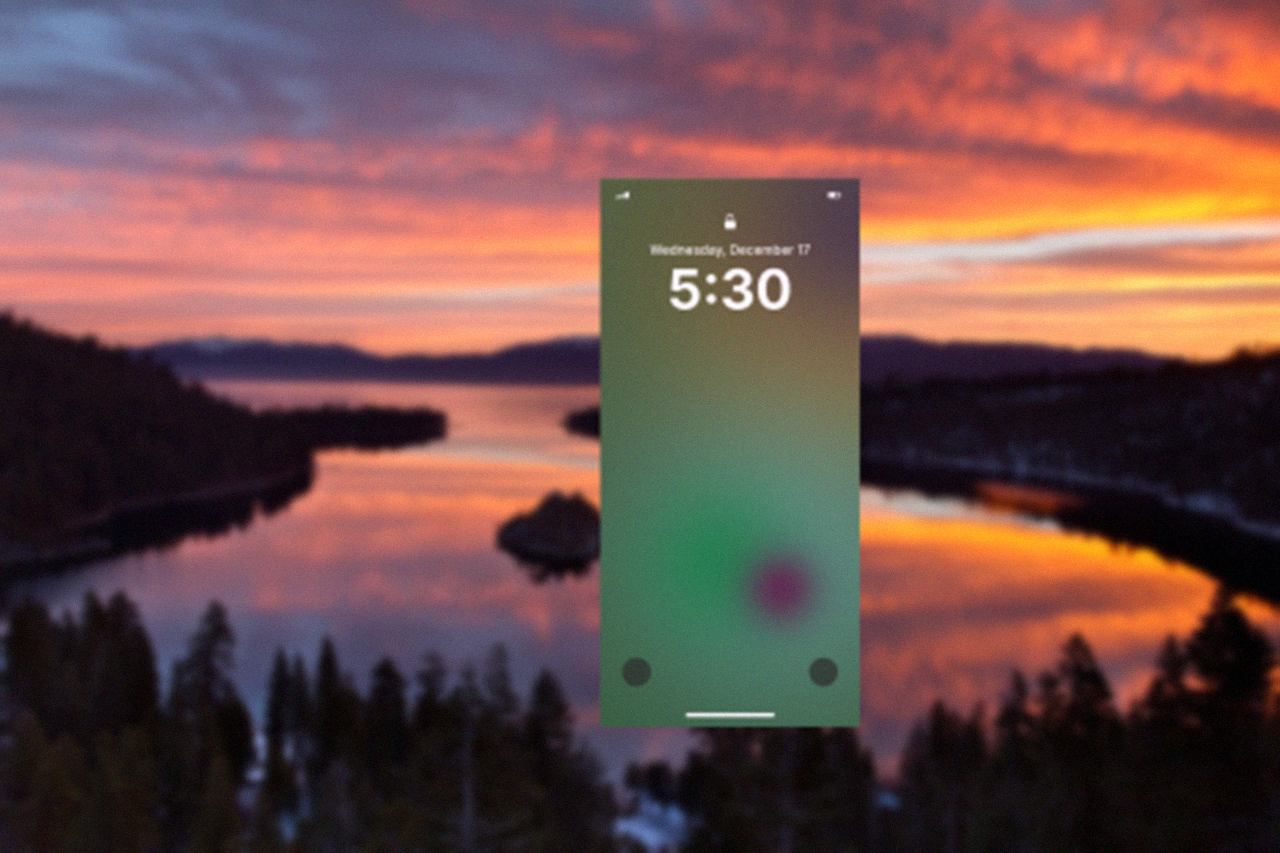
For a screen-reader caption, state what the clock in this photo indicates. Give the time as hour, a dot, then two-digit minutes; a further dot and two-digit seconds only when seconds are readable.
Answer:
5.30
